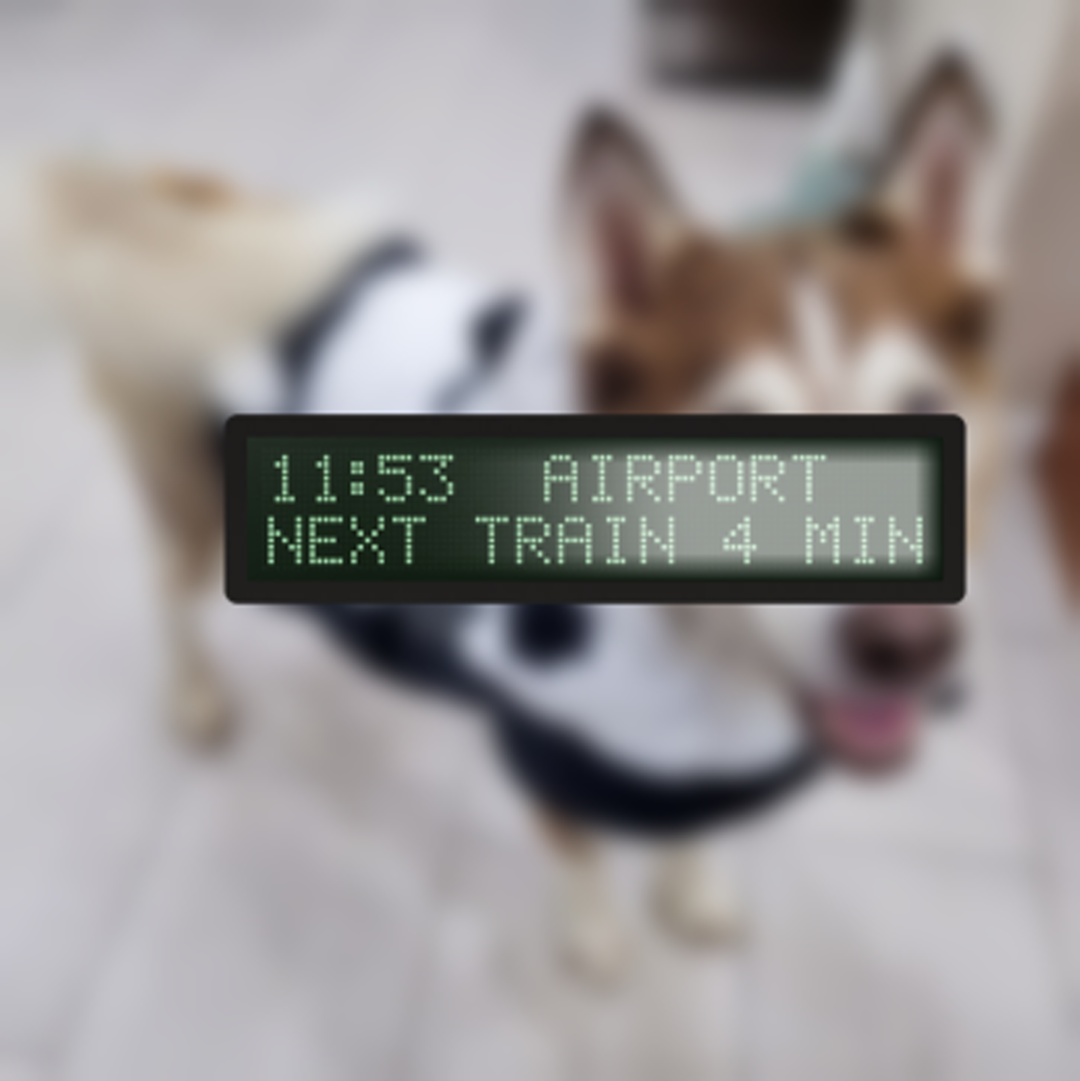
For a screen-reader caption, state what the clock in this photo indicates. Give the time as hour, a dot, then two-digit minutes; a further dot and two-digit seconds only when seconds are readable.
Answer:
11.53
